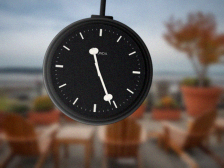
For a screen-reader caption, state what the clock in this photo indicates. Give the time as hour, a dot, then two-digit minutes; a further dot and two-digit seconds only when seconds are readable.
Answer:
11.26
